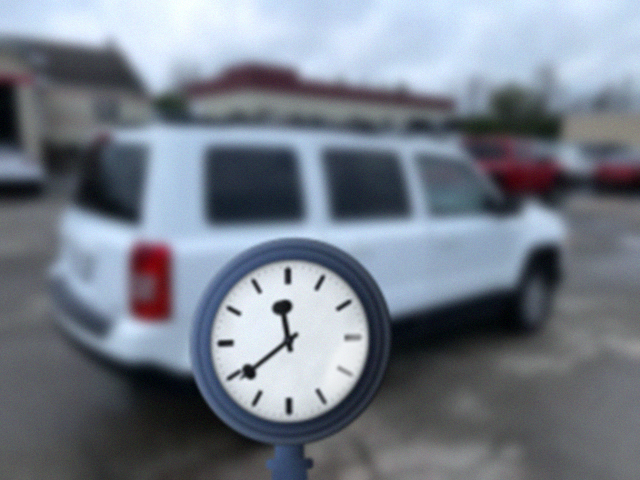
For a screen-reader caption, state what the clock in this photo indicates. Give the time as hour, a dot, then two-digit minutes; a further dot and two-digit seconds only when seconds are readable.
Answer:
11.39
